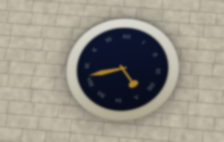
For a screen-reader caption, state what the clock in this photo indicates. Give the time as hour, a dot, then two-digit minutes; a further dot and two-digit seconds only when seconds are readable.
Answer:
4.42
